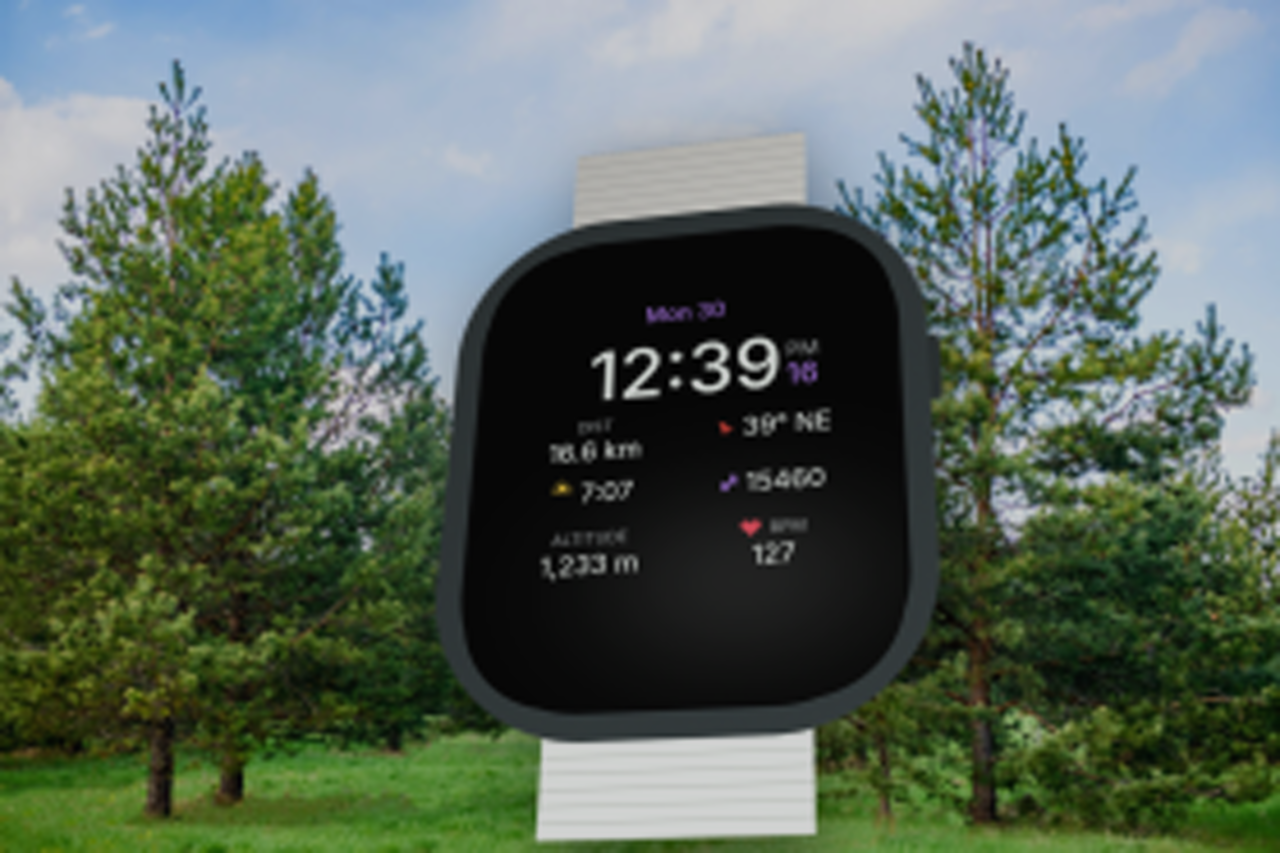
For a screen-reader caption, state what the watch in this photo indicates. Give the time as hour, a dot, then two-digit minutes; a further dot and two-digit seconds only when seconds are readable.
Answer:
12.39
